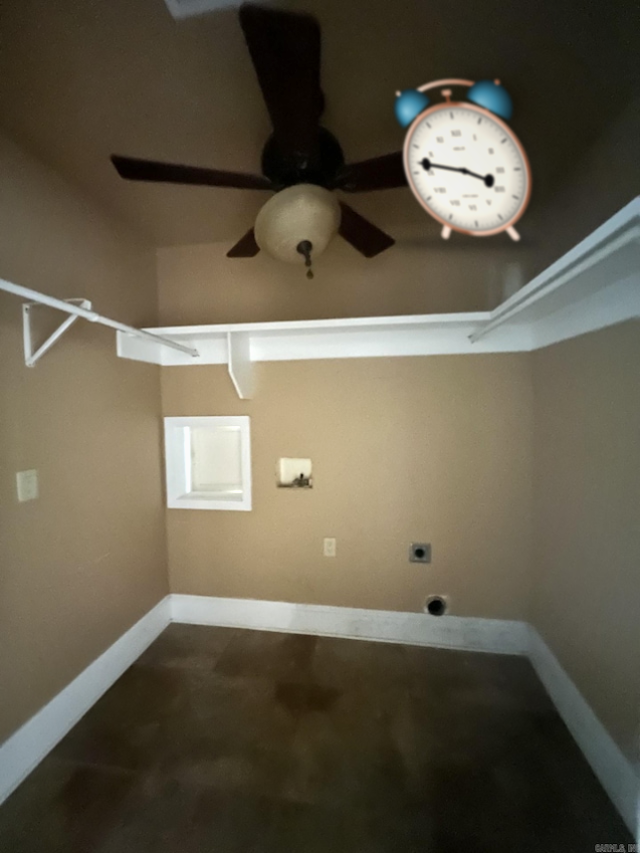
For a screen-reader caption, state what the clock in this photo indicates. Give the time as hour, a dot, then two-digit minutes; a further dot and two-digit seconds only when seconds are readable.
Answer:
3.47
